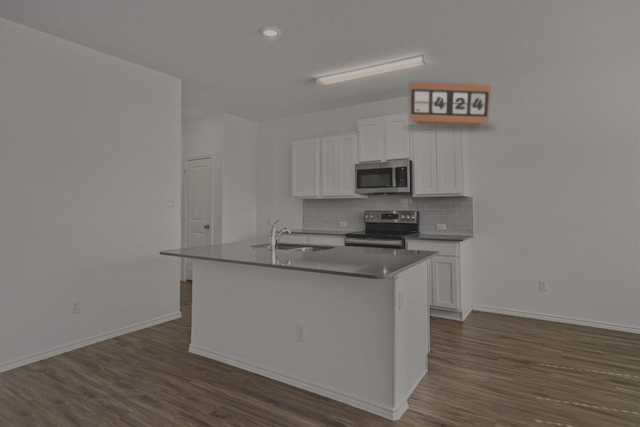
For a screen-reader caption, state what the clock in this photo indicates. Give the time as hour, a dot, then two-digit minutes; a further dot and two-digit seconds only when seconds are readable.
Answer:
4.24
